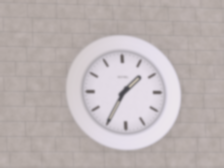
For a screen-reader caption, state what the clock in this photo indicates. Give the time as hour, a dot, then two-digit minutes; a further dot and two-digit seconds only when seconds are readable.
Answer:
1.35
